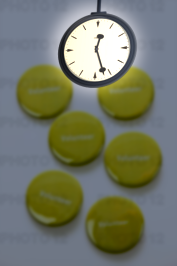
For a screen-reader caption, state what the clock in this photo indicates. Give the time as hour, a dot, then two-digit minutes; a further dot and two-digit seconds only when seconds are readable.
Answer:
12.27
